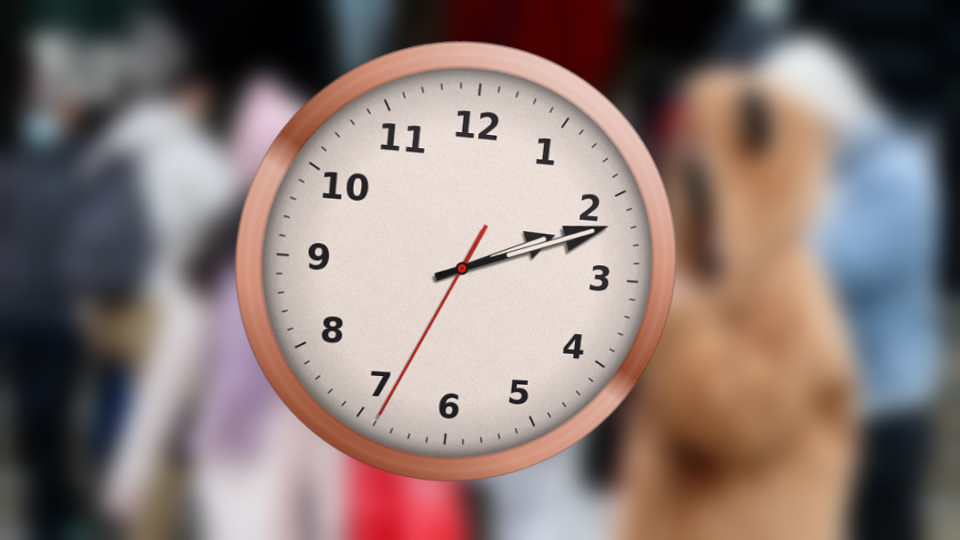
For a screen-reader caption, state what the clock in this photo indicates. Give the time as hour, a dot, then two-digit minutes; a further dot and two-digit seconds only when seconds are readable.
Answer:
2.11.34
